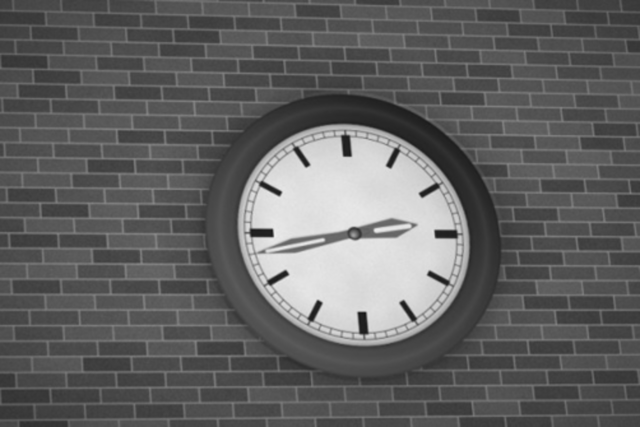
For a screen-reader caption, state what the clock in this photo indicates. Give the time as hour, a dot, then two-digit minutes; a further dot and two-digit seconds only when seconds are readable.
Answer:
2.43
